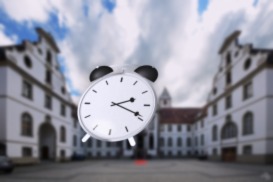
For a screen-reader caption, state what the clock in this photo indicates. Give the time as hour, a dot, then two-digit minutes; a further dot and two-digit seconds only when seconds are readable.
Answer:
2.19
